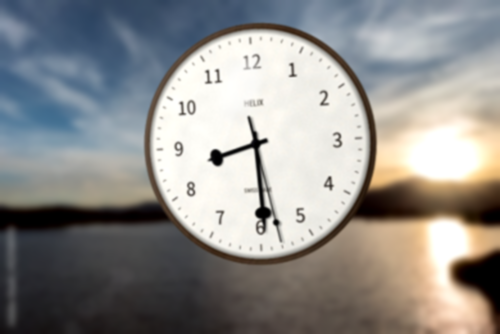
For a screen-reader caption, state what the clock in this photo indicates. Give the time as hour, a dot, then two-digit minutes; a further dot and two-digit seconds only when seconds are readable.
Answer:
8.29.28
